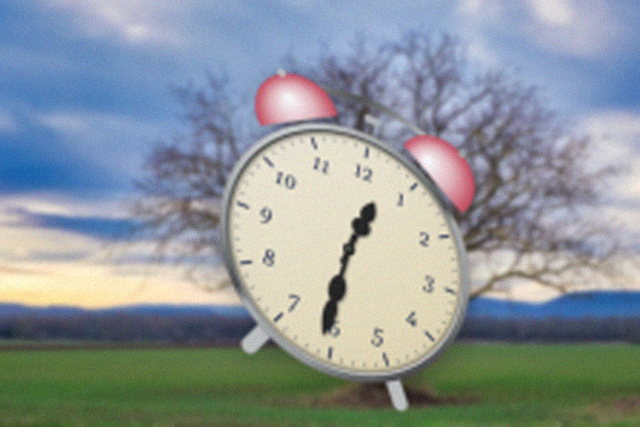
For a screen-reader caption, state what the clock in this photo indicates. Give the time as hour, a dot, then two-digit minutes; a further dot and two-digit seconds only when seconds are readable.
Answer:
12.31
